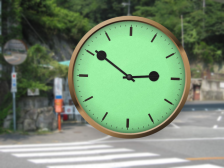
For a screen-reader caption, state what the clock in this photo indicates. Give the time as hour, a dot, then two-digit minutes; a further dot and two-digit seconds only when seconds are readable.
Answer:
2.51
